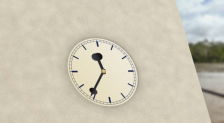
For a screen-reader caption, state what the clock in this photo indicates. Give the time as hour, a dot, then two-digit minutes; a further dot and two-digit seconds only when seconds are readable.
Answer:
11.36
